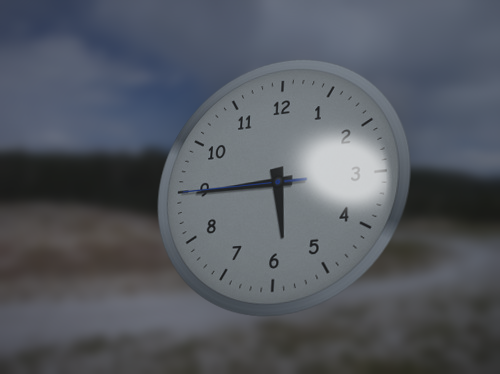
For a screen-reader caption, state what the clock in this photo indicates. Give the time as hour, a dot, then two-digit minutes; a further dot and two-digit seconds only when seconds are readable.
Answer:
5.44.45
